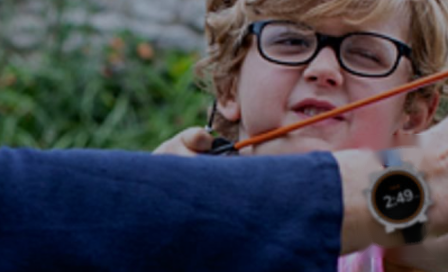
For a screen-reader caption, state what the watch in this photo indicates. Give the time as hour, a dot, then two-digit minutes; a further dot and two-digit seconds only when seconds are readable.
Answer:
2.49
